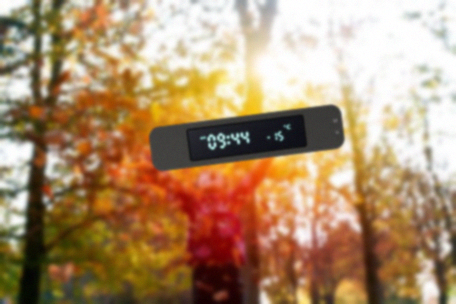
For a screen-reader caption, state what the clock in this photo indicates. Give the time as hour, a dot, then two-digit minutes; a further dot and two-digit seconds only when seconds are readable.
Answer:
9.44
